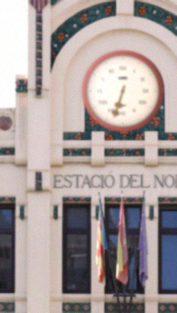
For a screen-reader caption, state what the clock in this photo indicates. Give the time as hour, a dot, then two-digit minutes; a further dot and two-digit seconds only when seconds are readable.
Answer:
6.33
